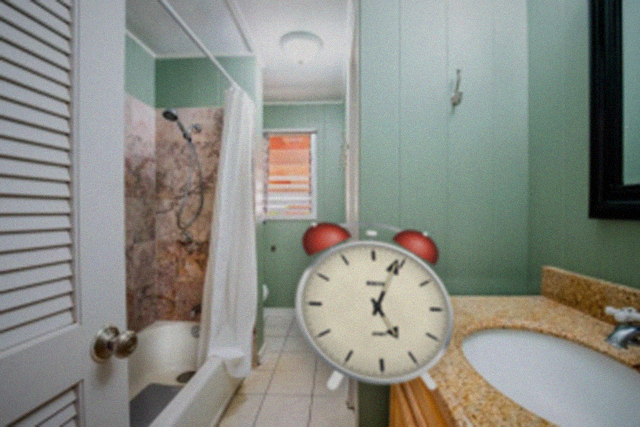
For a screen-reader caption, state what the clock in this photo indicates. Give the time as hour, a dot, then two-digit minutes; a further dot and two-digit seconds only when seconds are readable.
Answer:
5.04
